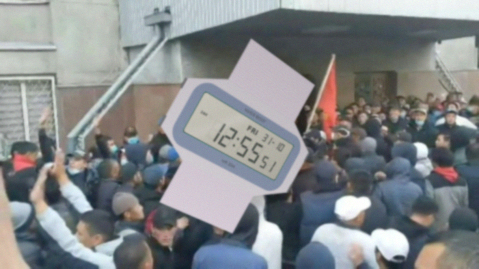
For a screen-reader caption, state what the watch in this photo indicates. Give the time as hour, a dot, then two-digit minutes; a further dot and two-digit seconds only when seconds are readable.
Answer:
12.55.51
